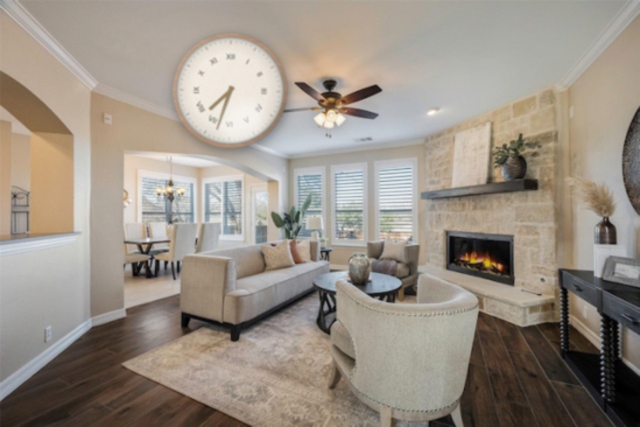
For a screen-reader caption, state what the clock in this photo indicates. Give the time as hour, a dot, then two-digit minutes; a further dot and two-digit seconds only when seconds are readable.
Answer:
7.33
